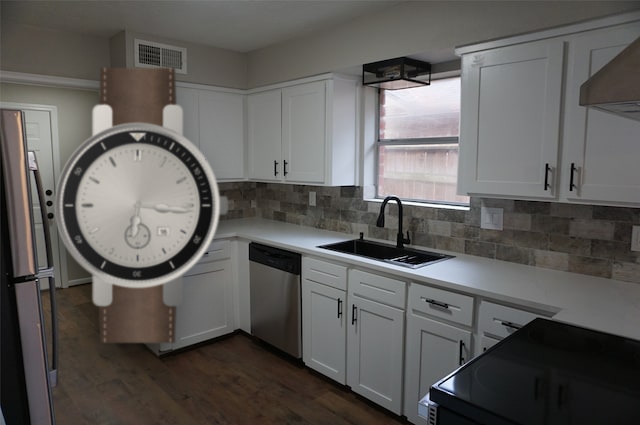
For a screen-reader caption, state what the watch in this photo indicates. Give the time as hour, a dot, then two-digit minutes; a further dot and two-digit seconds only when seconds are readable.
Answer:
6.16
